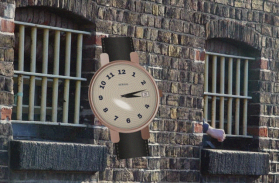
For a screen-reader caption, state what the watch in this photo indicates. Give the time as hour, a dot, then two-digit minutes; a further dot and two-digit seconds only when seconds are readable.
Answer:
3.13
